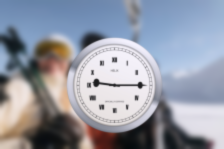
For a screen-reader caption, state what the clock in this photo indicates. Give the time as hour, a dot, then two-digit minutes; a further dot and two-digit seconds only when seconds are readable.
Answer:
9.15
